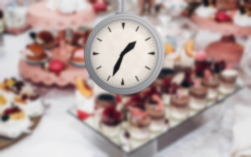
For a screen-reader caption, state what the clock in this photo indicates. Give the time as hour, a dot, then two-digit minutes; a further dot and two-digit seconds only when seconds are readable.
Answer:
1.34
